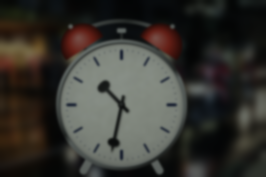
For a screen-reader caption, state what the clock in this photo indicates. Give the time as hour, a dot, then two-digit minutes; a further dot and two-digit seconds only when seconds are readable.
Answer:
10.32
